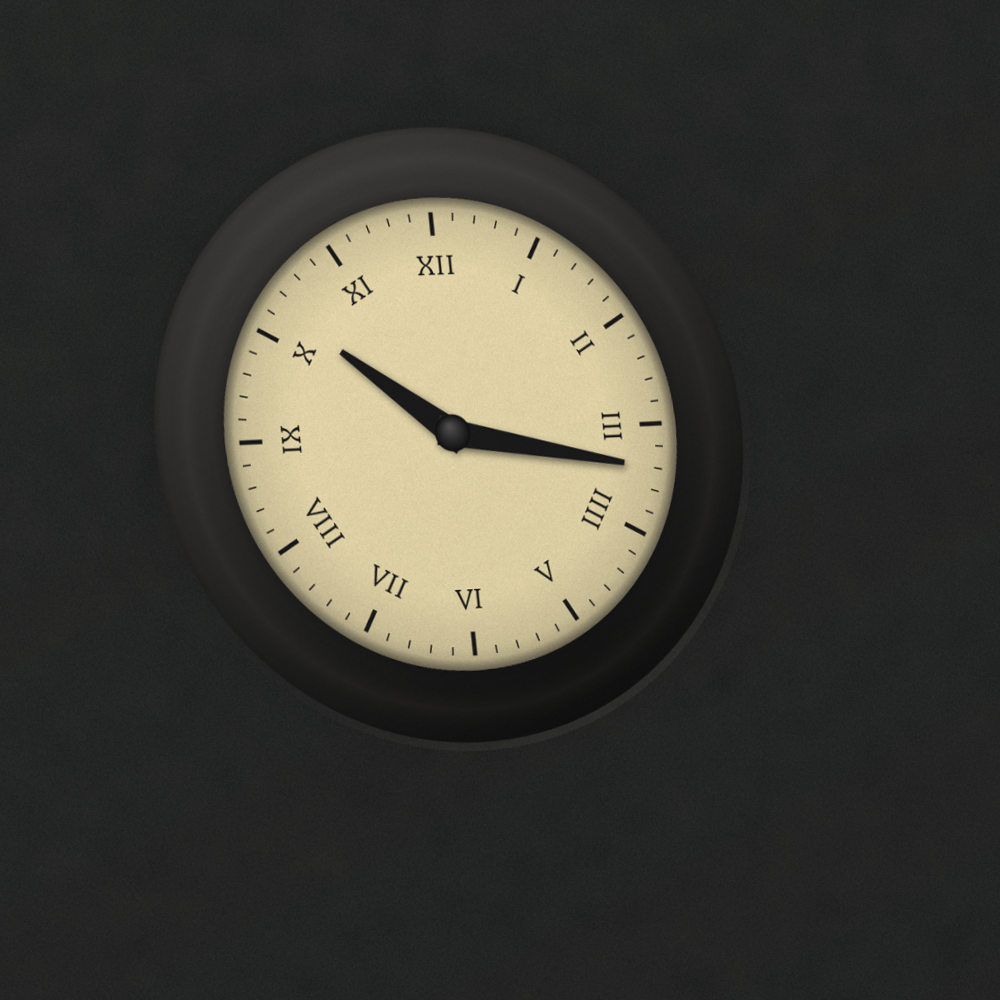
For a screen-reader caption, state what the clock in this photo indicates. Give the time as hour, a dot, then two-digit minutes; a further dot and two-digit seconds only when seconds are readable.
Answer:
10.17
